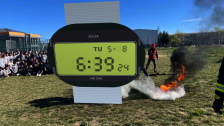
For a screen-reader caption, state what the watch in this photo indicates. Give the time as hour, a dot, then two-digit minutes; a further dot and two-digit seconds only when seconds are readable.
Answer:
6.39.24
